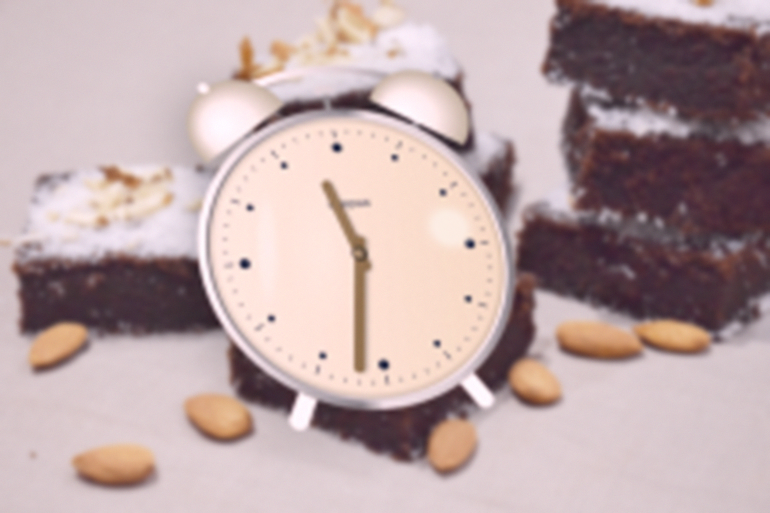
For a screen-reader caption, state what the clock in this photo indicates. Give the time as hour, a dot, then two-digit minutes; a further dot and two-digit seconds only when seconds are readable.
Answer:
11.32
